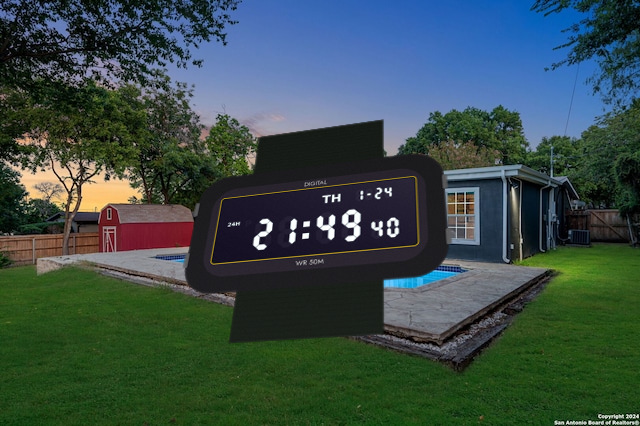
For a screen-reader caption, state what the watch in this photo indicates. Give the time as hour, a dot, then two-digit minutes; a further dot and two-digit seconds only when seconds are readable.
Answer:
21.49.40
